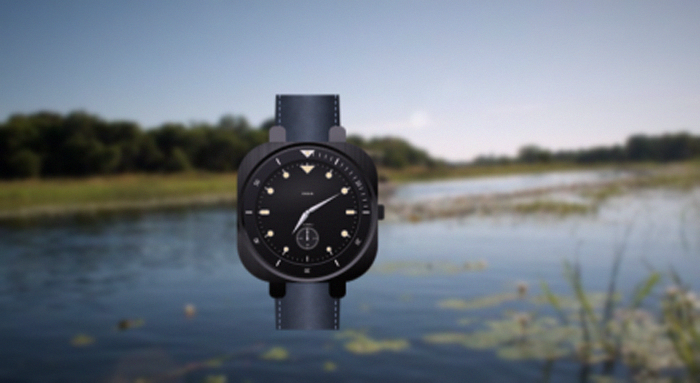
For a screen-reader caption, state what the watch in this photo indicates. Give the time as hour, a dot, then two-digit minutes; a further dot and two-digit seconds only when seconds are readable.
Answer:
7.10
